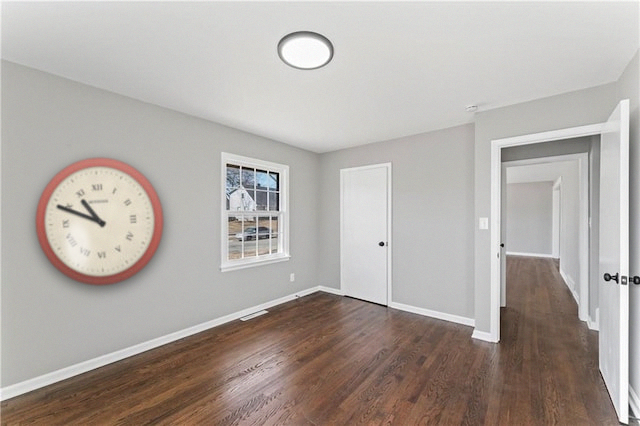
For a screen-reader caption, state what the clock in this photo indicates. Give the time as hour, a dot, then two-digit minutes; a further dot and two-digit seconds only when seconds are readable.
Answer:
10.49
